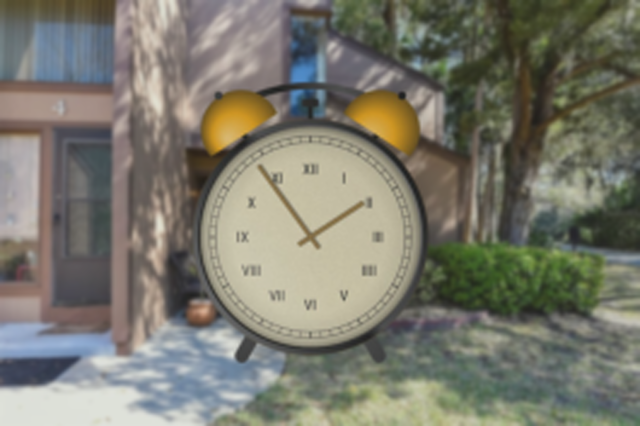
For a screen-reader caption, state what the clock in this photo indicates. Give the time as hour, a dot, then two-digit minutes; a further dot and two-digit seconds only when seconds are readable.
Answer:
1.54
